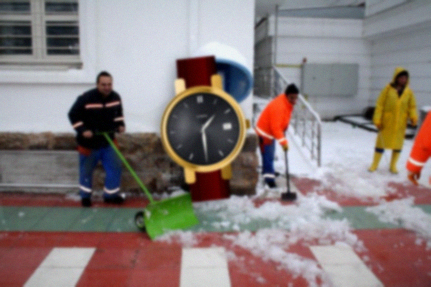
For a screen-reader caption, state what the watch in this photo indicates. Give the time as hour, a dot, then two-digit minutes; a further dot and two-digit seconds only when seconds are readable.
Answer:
1.30
